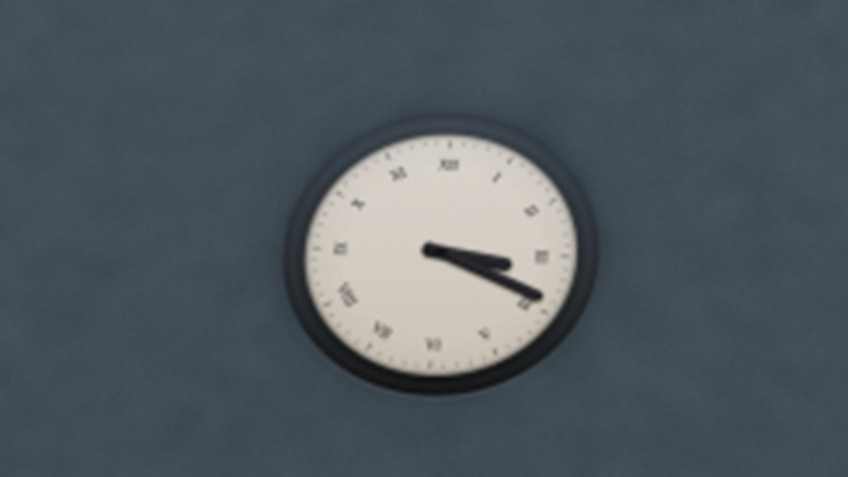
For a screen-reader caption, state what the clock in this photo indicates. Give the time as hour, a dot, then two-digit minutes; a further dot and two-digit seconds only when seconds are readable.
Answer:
3.19
